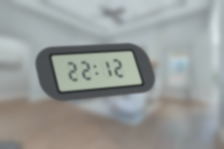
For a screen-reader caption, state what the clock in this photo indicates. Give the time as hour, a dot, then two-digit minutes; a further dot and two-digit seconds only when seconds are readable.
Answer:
22.12
